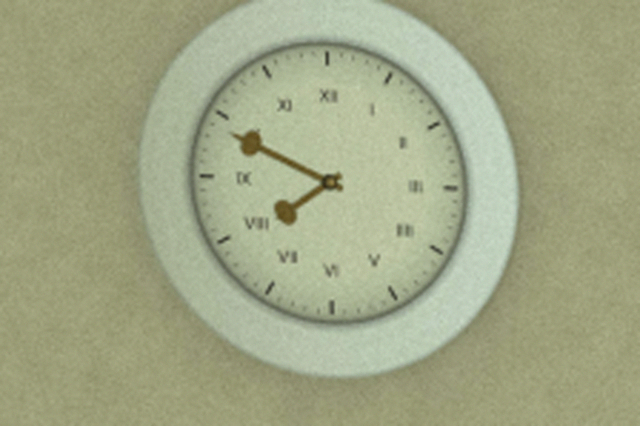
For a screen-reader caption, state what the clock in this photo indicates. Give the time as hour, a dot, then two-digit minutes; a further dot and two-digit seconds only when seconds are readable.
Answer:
7.49
